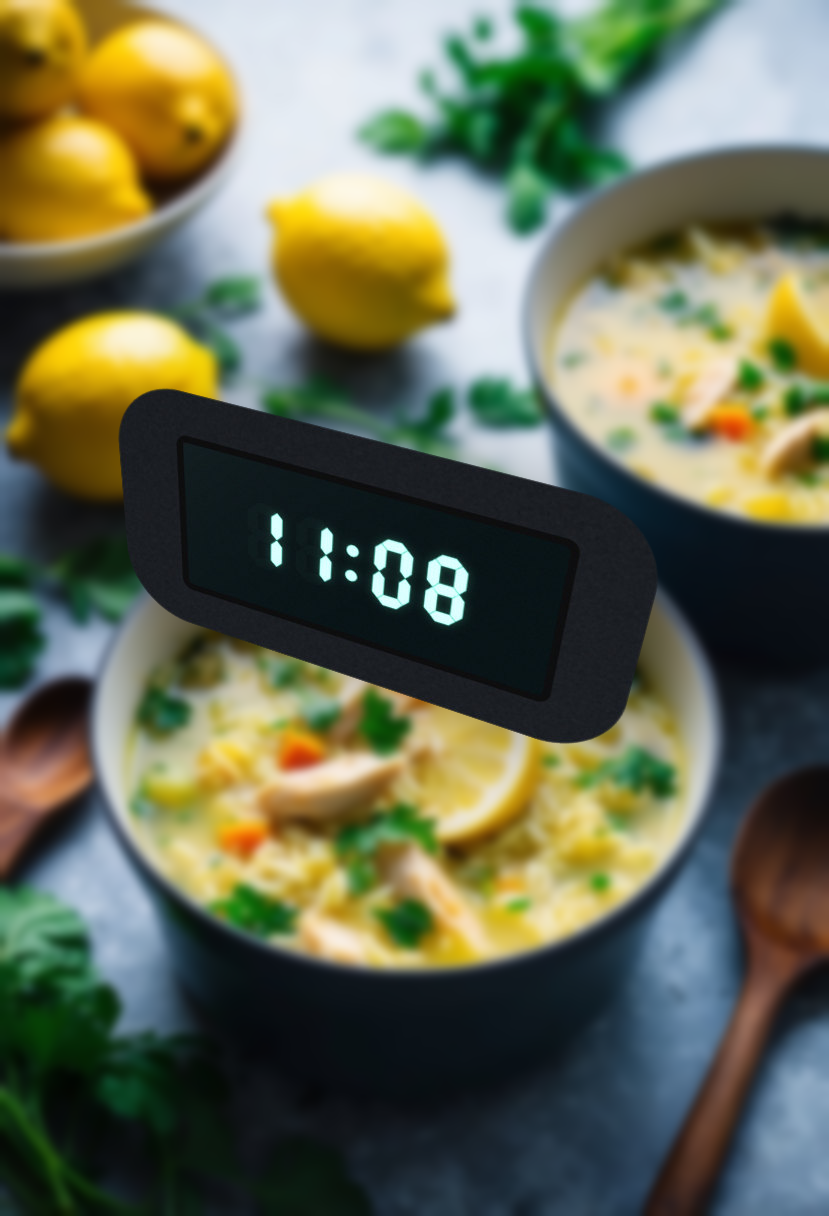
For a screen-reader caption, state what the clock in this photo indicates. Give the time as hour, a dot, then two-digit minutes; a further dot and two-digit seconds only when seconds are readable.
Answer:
11.08
